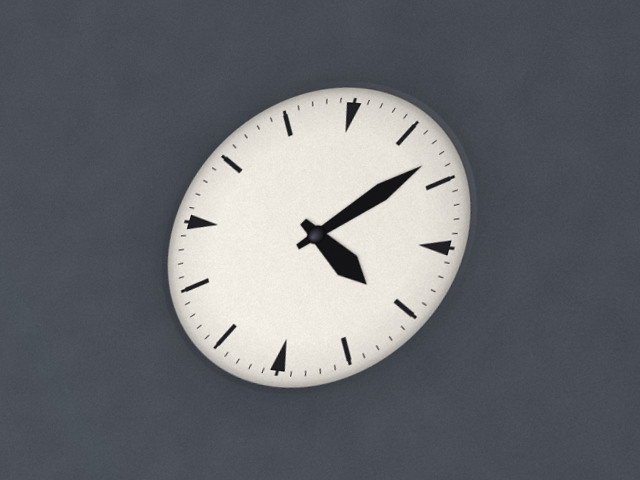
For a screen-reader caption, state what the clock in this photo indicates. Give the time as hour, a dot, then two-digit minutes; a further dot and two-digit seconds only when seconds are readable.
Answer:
4.08
